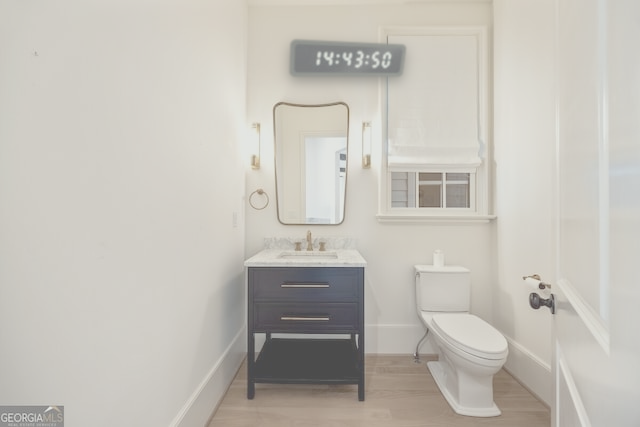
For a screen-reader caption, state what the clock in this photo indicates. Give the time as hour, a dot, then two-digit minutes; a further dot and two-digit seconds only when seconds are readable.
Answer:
14.43.50
